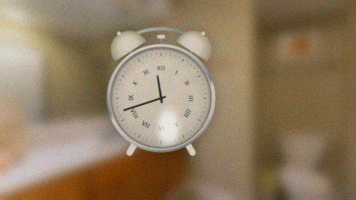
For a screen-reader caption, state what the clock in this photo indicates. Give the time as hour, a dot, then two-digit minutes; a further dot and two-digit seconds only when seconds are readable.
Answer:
11.42
